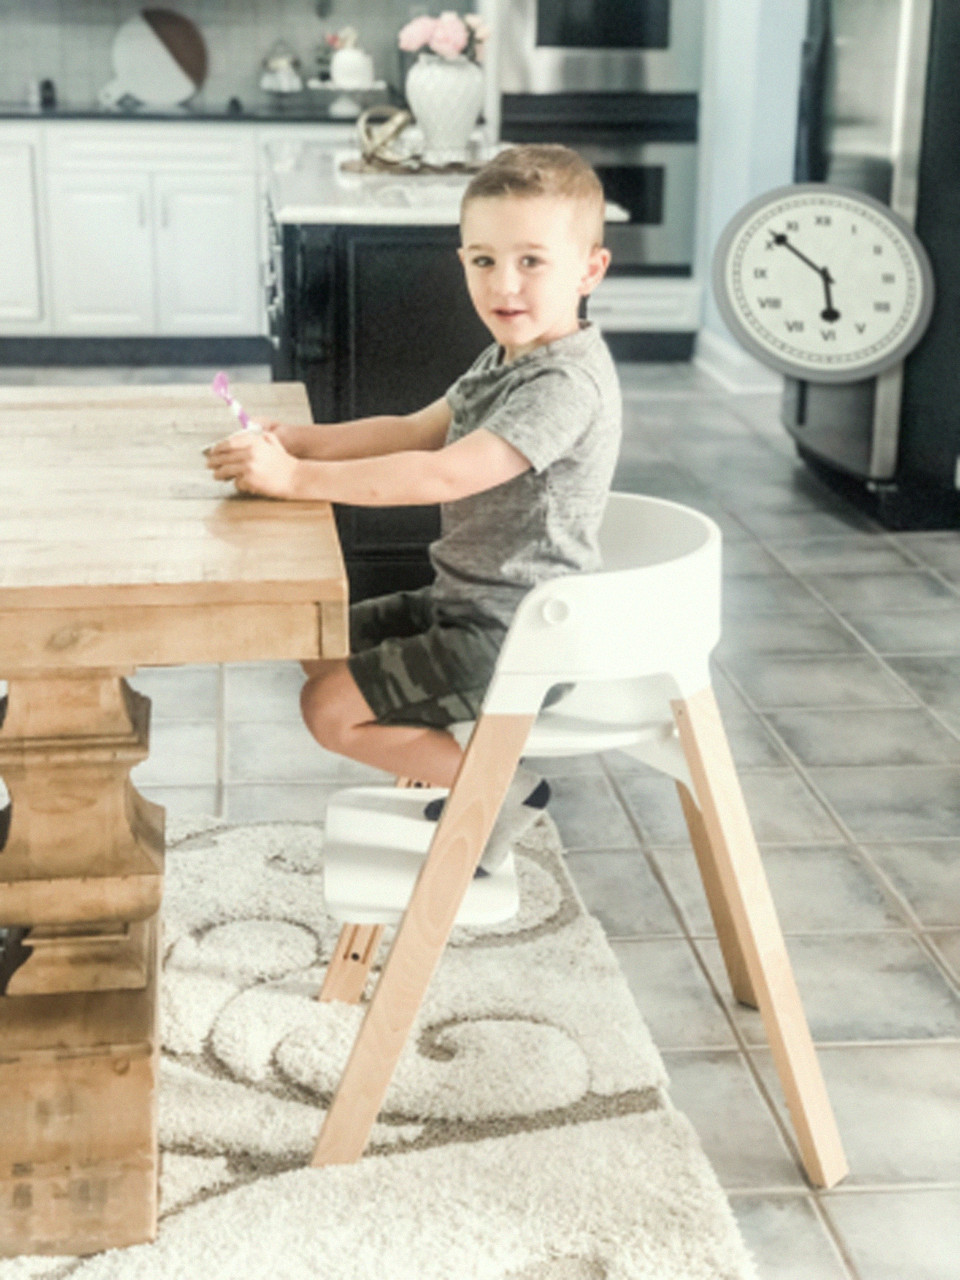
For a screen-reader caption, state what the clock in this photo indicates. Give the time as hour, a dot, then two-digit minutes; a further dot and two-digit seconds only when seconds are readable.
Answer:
5.52
